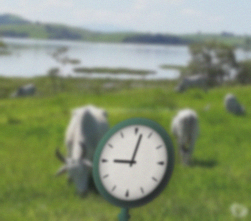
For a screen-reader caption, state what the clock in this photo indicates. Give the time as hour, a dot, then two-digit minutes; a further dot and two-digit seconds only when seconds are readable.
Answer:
9.02
